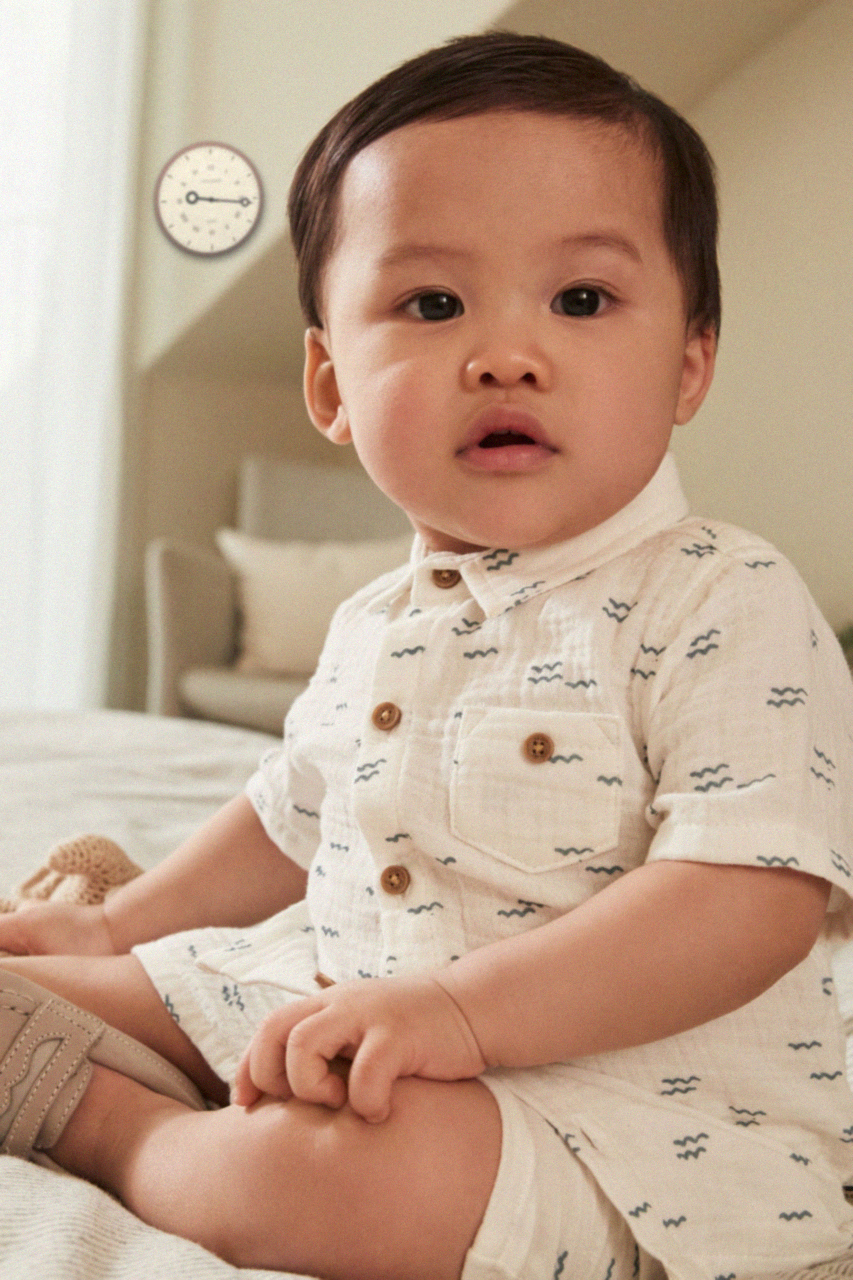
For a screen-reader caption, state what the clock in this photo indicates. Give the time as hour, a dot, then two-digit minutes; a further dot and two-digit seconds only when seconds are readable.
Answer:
9.16
